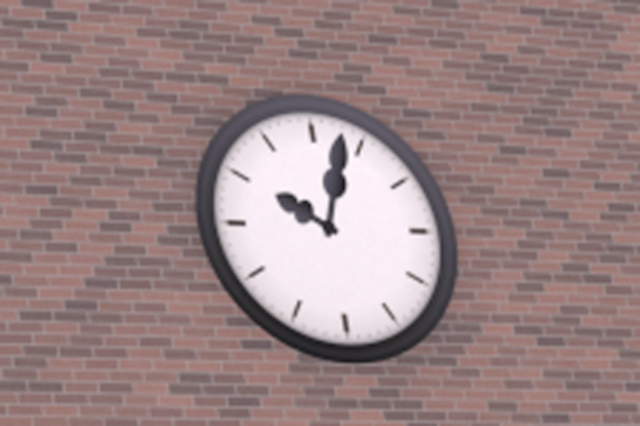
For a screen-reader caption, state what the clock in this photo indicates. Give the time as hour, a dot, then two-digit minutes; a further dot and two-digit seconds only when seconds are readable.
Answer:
10.03
